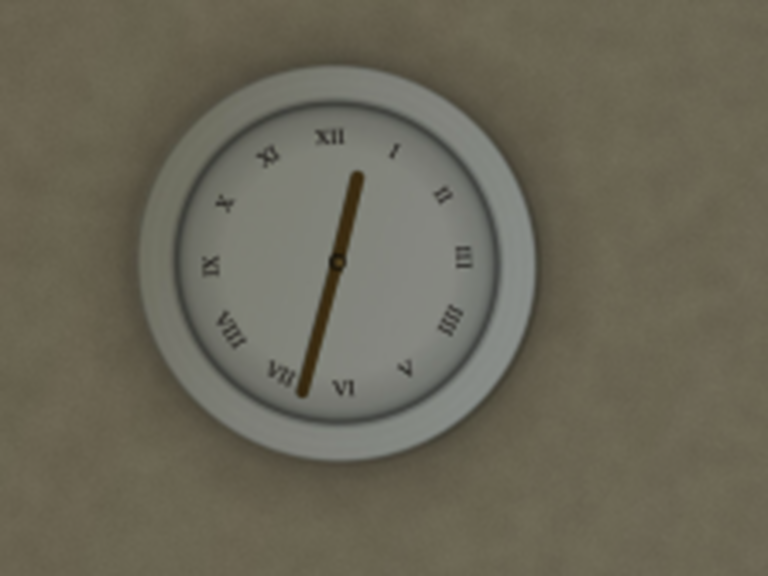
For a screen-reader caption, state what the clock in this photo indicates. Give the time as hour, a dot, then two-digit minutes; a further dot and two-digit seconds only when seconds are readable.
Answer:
12.33
